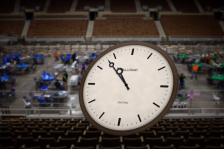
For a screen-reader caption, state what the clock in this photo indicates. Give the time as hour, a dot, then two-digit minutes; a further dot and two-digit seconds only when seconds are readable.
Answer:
10.53
